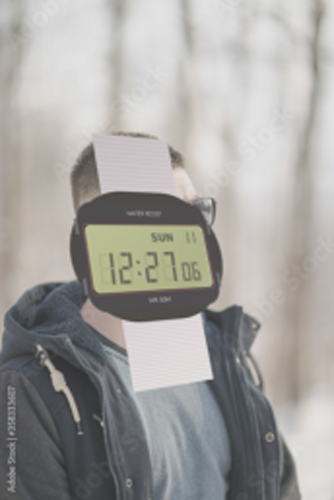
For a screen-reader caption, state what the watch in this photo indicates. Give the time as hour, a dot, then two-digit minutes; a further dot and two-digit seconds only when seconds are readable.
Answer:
12.27.06
